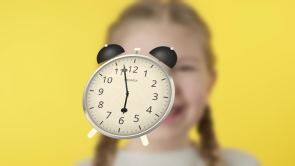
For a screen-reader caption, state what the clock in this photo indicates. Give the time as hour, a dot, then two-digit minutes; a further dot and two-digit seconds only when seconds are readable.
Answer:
5.57
